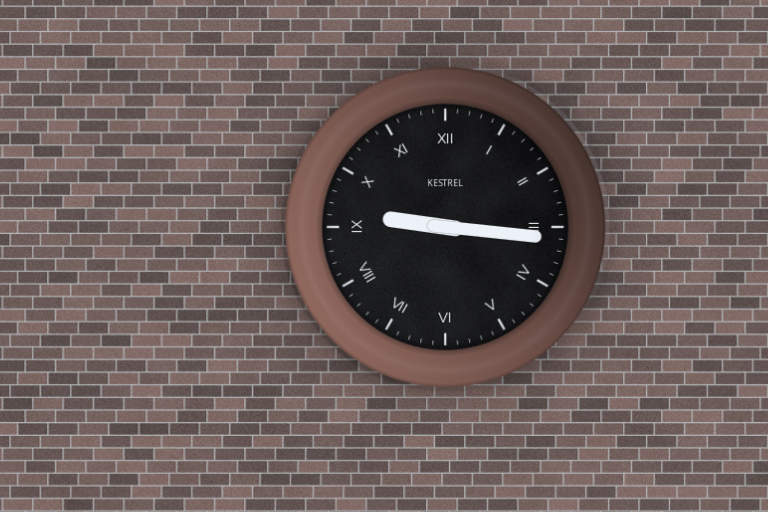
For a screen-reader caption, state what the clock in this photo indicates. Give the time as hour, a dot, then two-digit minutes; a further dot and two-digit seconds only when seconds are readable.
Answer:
9.16
